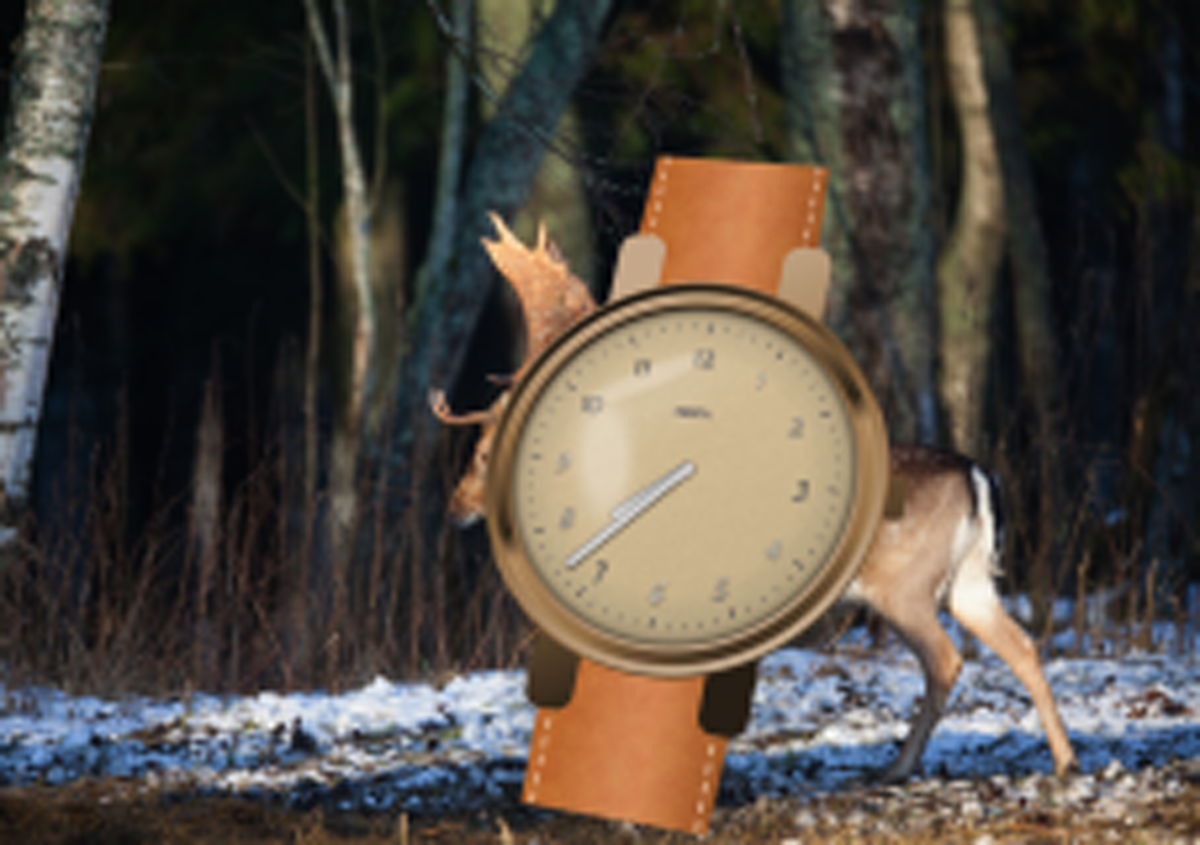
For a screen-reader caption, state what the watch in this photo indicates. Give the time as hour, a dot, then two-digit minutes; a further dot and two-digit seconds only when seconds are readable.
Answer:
7.37
